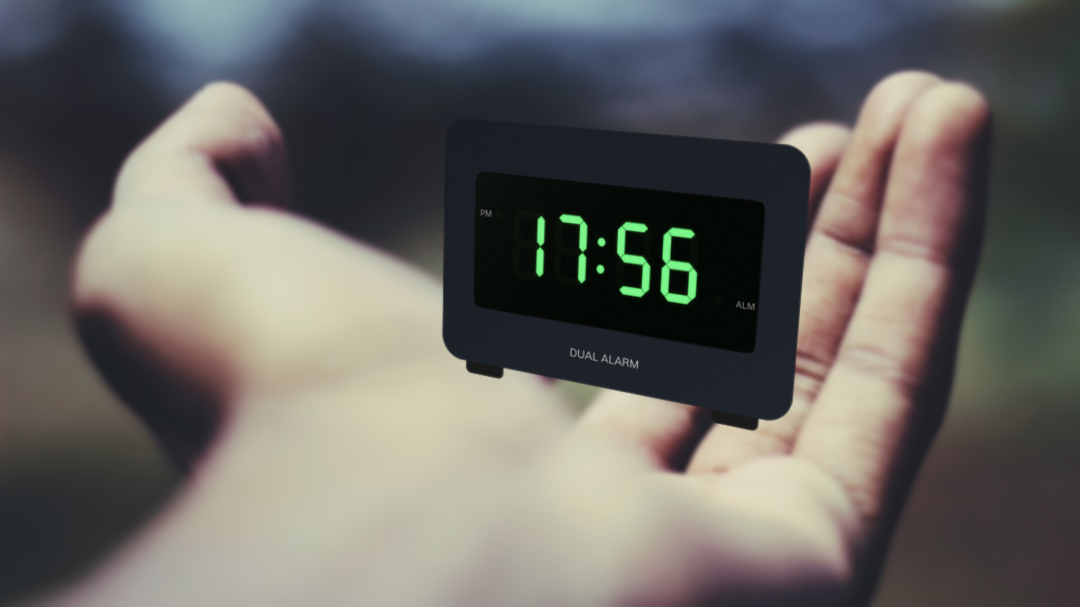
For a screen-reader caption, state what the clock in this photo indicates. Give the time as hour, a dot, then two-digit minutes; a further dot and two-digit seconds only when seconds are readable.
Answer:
17.56
